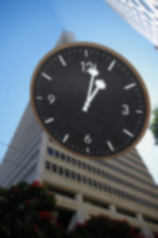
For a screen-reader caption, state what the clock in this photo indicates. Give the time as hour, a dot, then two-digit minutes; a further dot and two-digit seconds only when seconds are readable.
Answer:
1.02
